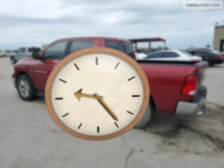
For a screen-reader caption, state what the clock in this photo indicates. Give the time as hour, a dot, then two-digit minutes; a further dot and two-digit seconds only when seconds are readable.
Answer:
9.24
